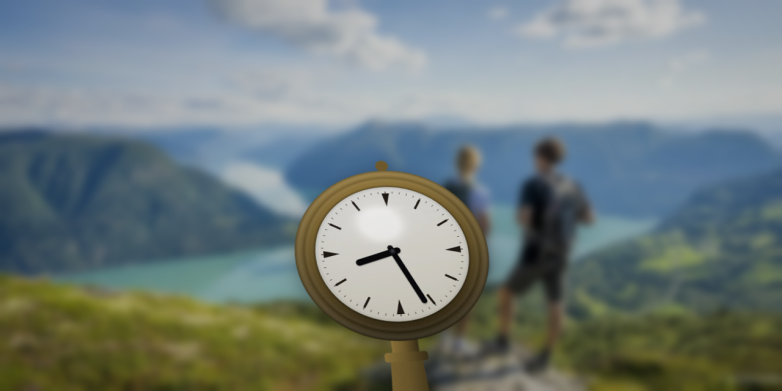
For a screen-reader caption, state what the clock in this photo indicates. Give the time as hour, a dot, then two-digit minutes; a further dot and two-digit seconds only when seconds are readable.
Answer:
8.26
